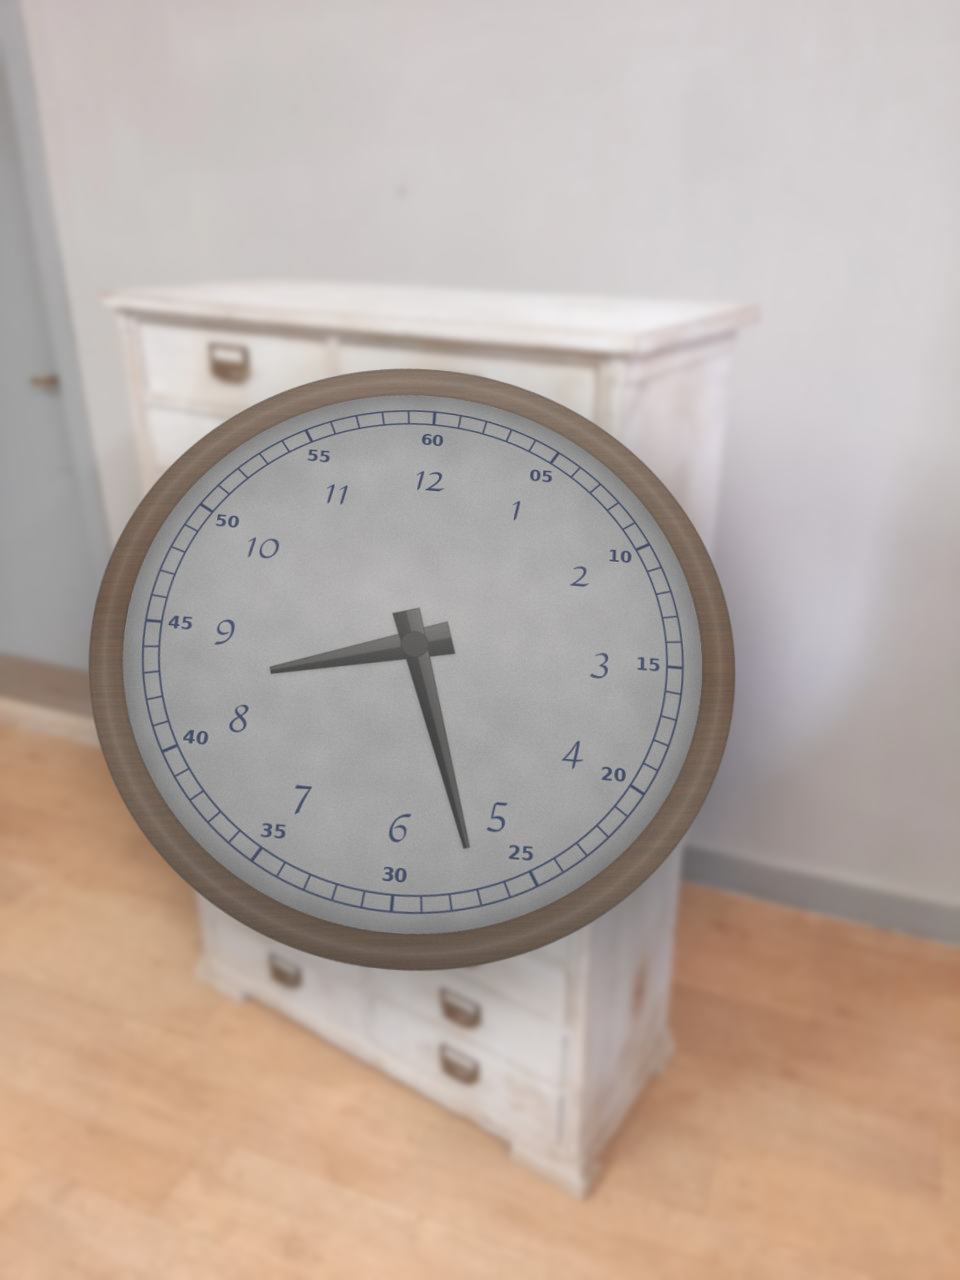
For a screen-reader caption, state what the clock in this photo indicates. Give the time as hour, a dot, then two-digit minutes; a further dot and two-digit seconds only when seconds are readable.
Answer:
8.27
